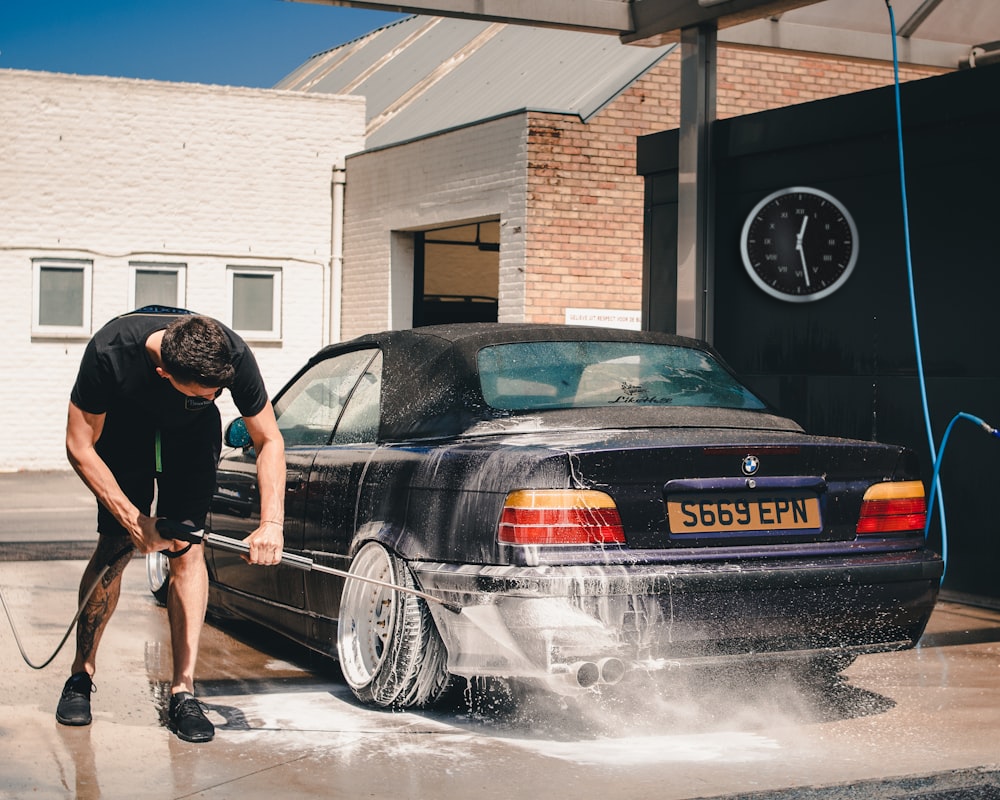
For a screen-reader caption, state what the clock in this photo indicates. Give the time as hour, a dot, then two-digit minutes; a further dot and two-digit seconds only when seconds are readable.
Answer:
12.28
